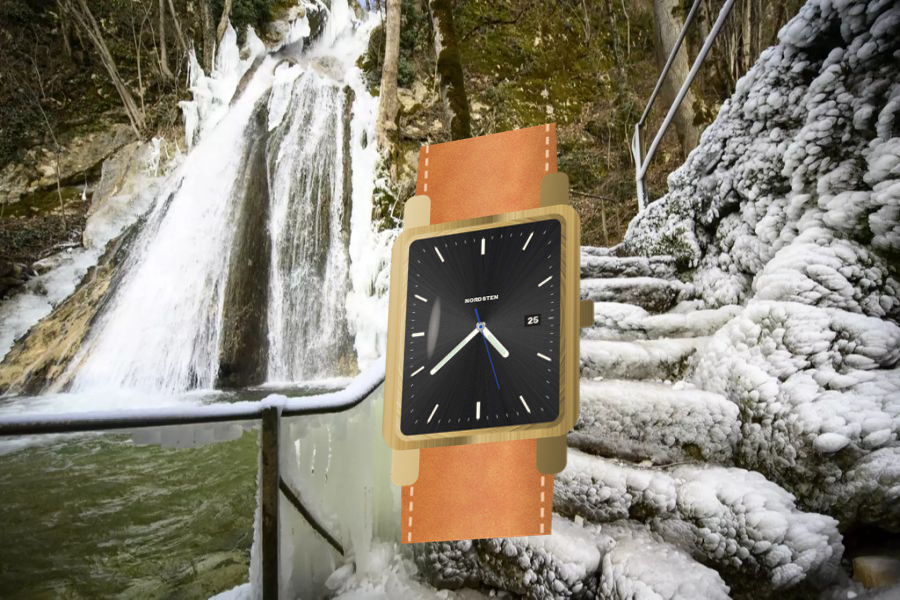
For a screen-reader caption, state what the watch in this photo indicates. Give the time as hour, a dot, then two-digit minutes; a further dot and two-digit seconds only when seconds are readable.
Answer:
4.38.27
